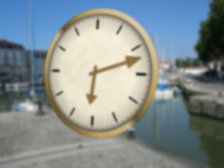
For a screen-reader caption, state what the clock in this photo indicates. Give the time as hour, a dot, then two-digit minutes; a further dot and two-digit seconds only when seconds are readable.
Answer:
6.12
